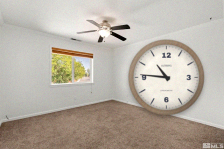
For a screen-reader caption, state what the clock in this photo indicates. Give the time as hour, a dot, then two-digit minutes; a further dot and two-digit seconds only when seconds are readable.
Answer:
10.46
